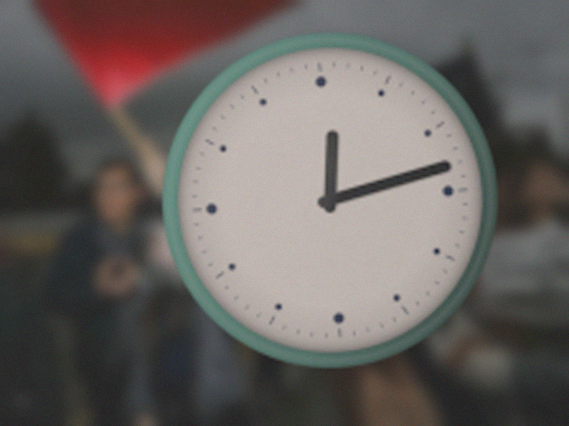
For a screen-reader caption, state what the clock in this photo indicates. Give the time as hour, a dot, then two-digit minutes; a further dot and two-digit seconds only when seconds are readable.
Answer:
12.13
